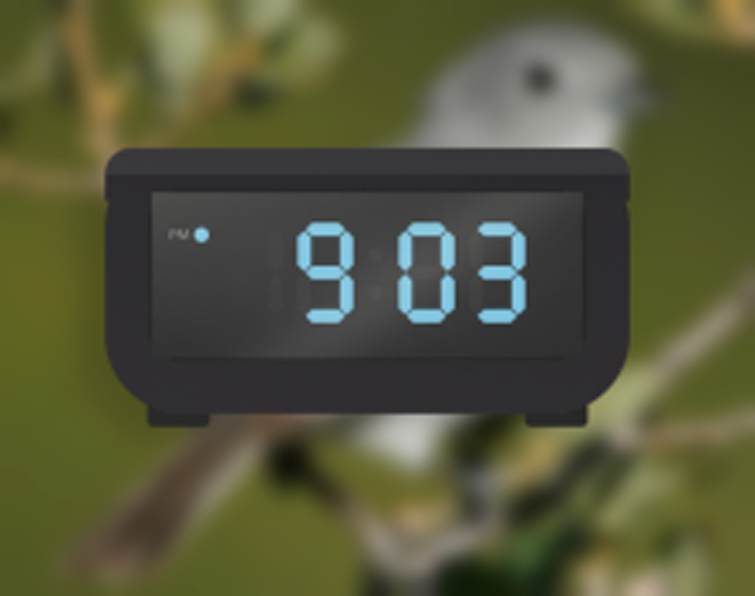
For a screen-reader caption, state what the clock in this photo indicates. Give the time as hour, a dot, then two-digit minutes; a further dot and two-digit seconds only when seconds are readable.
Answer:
9.03
